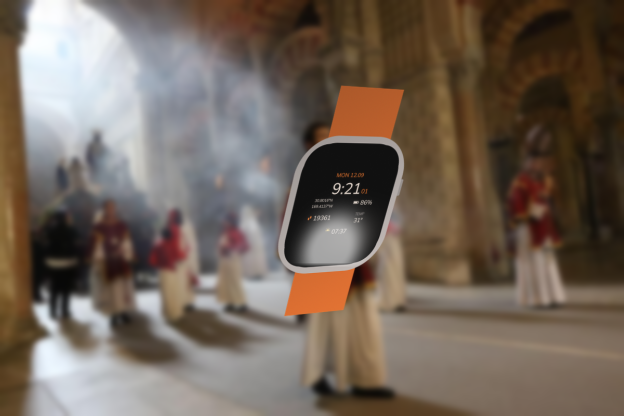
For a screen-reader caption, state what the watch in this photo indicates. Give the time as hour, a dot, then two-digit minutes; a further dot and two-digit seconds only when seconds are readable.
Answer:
9.21
